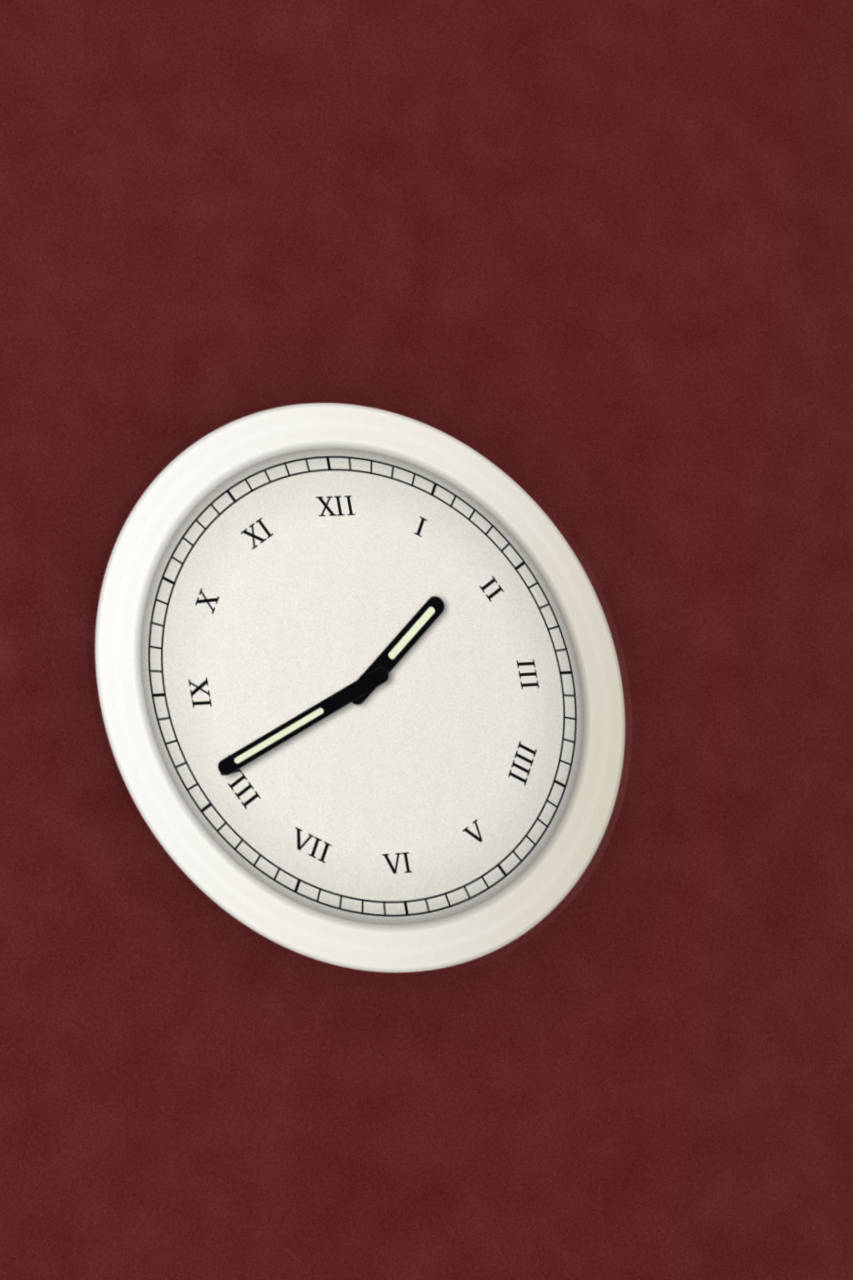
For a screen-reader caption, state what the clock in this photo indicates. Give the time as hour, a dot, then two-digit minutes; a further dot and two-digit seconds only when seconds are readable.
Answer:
1.41
